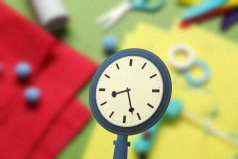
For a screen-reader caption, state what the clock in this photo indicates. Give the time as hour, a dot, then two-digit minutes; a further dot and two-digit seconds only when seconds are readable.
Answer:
8.27
